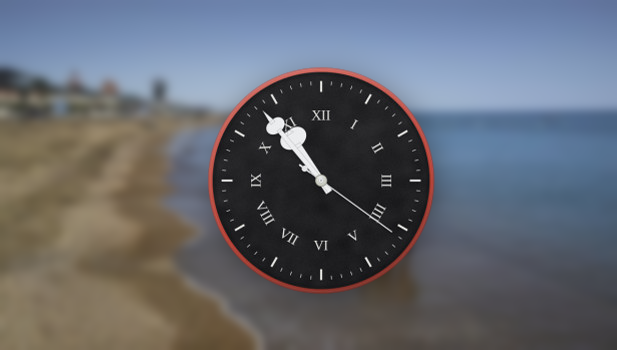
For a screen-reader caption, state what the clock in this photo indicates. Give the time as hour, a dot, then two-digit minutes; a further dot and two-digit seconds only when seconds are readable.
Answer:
10.53.21
